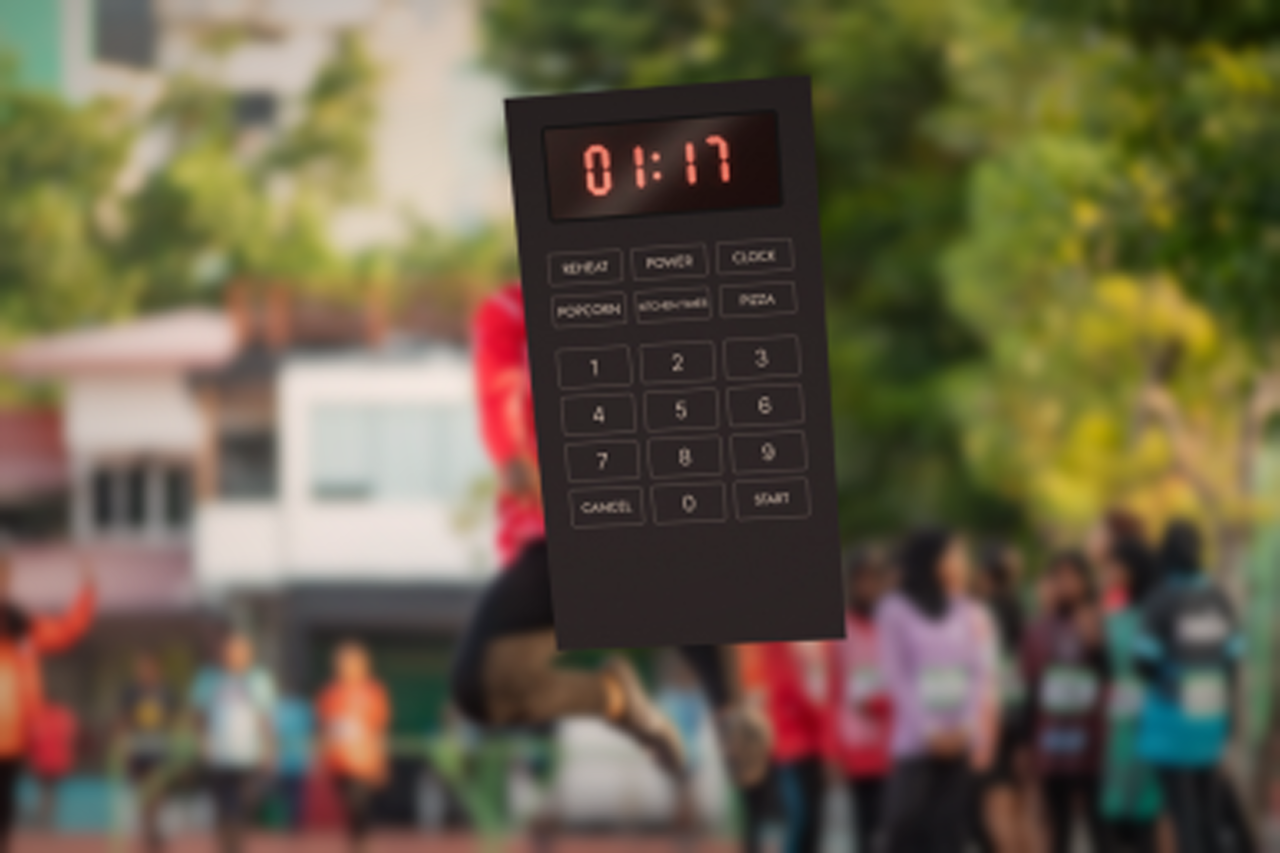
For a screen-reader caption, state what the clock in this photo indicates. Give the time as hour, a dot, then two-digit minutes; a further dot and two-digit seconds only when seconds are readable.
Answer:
1.17
